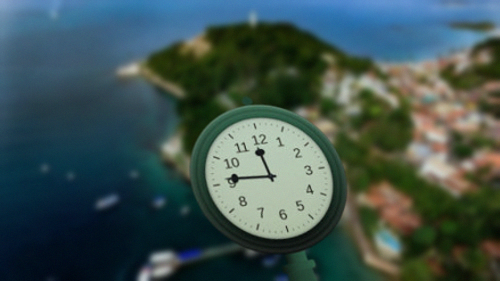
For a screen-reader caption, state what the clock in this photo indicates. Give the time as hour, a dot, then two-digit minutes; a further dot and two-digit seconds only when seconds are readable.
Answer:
11.46
